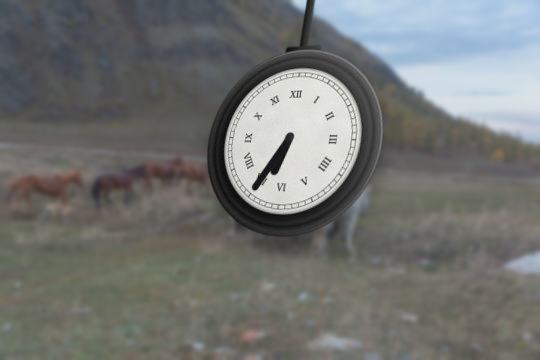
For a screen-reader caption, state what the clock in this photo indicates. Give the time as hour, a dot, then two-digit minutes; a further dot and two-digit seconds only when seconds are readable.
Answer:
6.35
